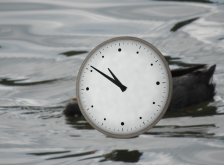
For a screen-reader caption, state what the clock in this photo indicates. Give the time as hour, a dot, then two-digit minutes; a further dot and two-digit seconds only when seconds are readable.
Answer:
10.51
